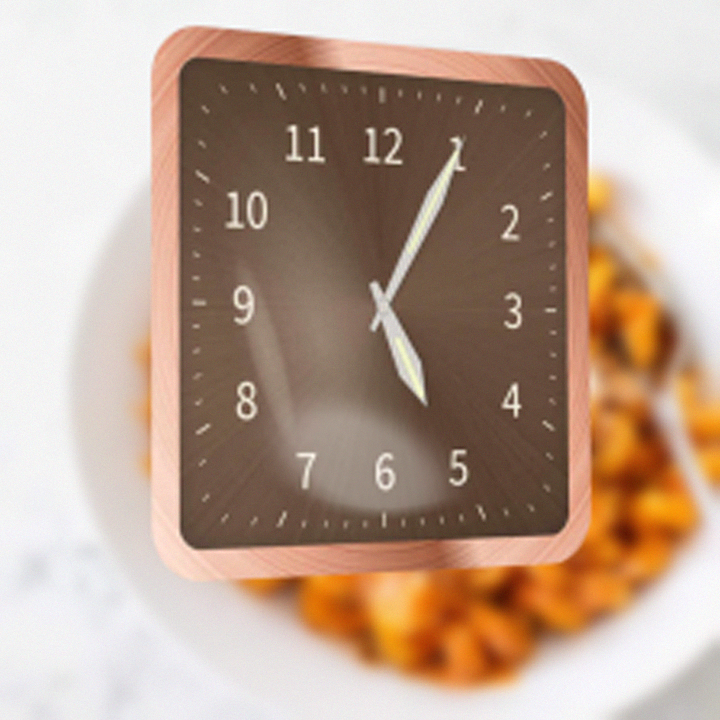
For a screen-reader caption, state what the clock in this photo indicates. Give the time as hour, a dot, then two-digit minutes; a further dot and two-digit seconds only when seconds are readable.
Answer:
5.05
